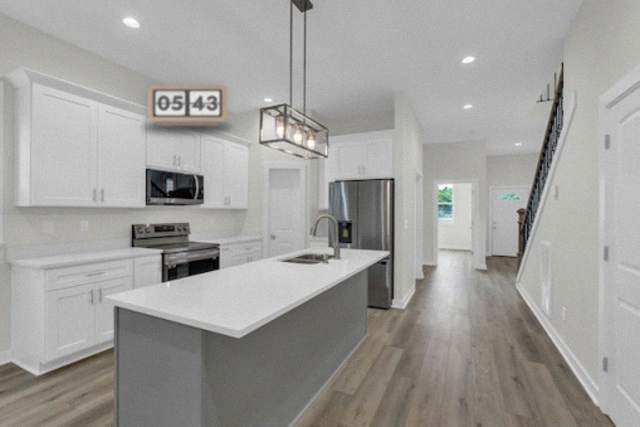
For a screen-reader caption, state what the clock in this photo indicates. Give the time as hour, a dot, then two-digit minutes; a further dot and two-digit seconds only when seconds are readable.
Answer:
5.43
